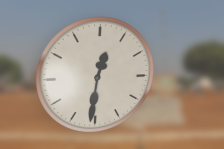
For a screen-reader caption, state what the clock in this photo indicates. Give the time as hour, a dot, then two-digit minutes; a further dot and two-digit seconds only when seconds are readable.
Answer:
12.31
